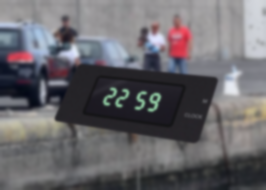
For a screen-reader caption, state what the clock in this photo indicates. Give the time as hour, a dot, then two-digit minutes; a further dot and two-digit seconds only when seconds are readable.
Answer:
22.59
